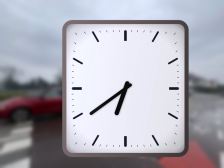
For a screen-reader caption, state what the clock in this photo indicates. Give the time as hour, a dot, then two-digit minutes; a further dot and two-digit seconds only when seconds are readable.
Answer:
6.39
